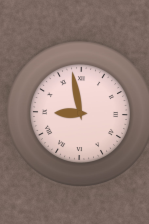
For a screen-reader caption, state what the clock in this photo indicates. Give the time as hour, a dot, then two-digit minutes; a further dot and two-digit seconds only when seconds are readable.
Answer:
8.58
